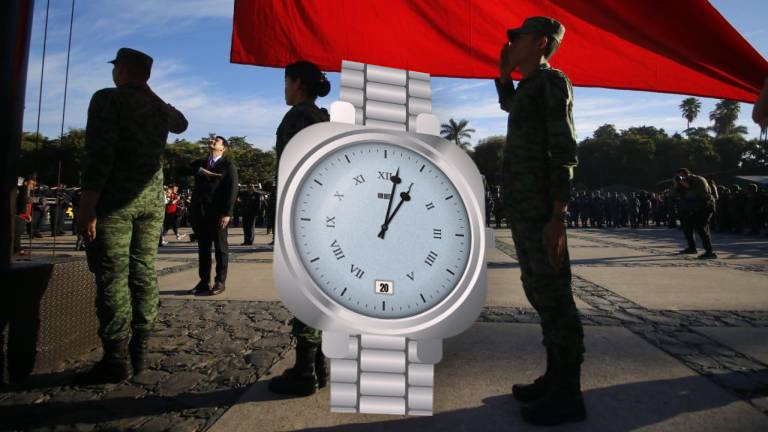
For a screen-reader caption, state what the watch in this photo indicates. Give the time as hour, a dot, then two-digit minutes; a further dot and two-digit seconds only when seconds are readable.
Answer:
1.02
